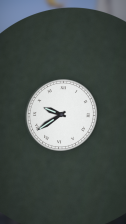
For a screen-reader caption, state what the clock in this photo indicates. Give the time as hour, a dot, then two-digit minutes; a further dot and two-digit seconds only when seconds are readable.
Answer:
9.39
